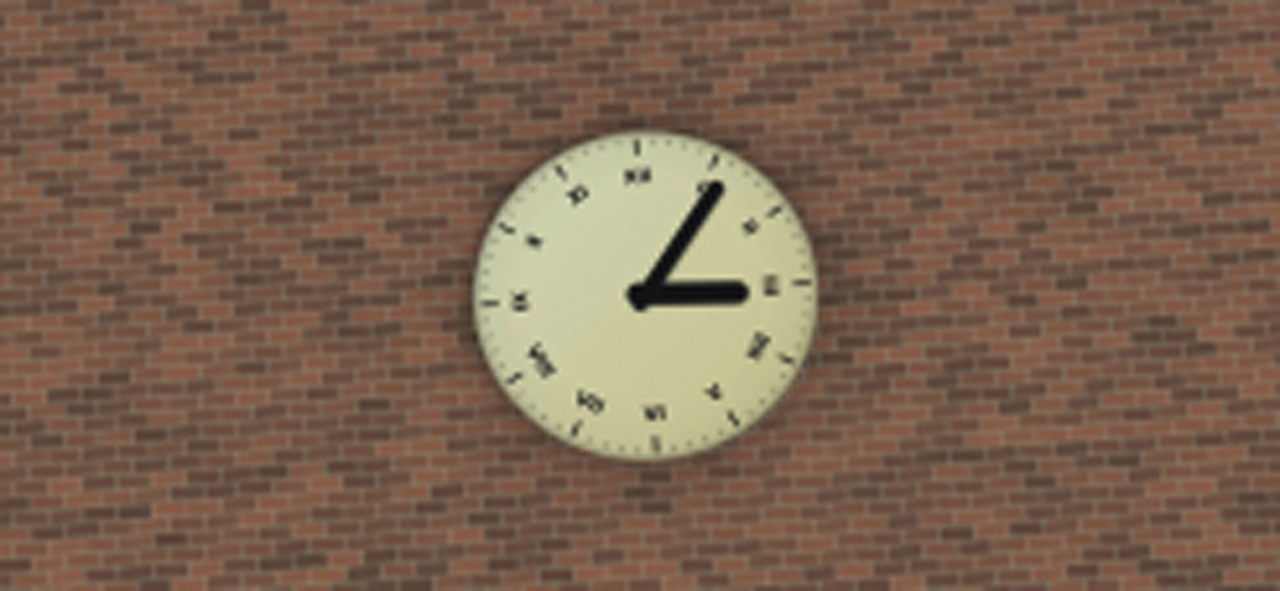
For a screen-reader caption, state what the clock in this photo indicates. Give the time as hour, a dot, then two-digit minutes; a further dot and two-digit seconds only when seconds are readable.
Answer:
3.06
